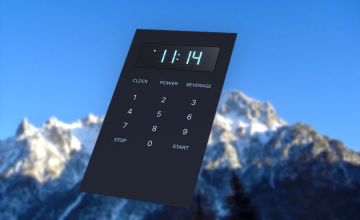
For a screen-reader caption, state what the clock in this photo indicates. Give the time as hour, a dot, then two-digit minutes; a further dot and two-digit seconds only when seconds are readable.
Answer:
11.14
